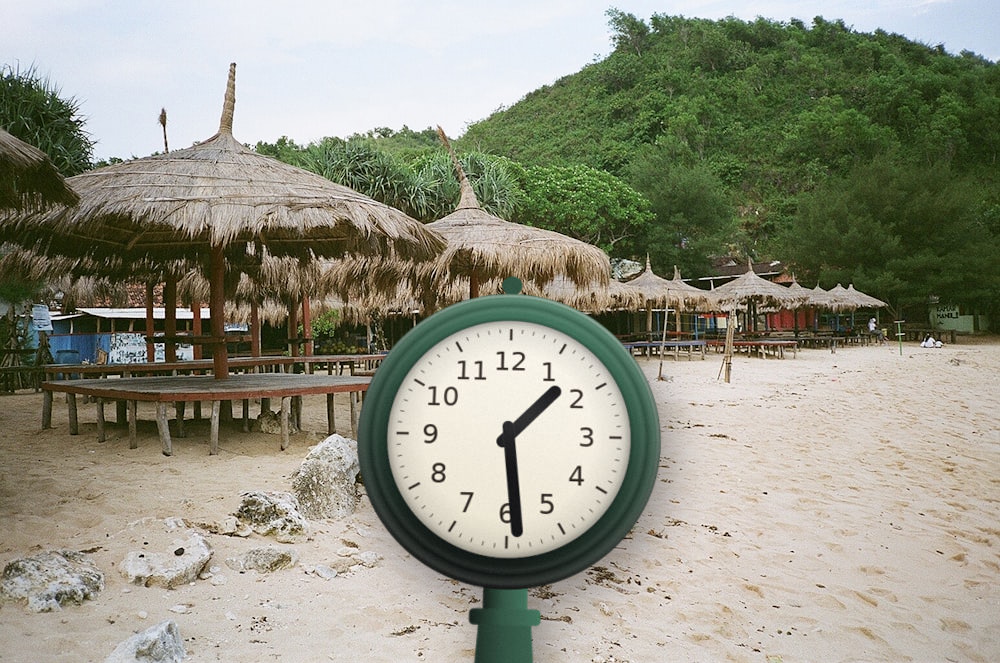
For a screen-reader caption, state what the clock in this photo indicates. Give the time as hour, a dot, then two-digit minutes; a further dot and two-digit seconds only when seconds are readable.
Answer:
1.29
